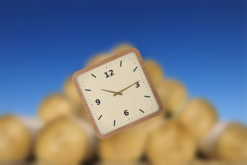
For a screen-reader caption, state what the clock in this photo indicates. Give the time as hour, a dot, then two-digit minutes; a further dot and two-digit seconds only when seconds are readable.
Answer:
10.14
